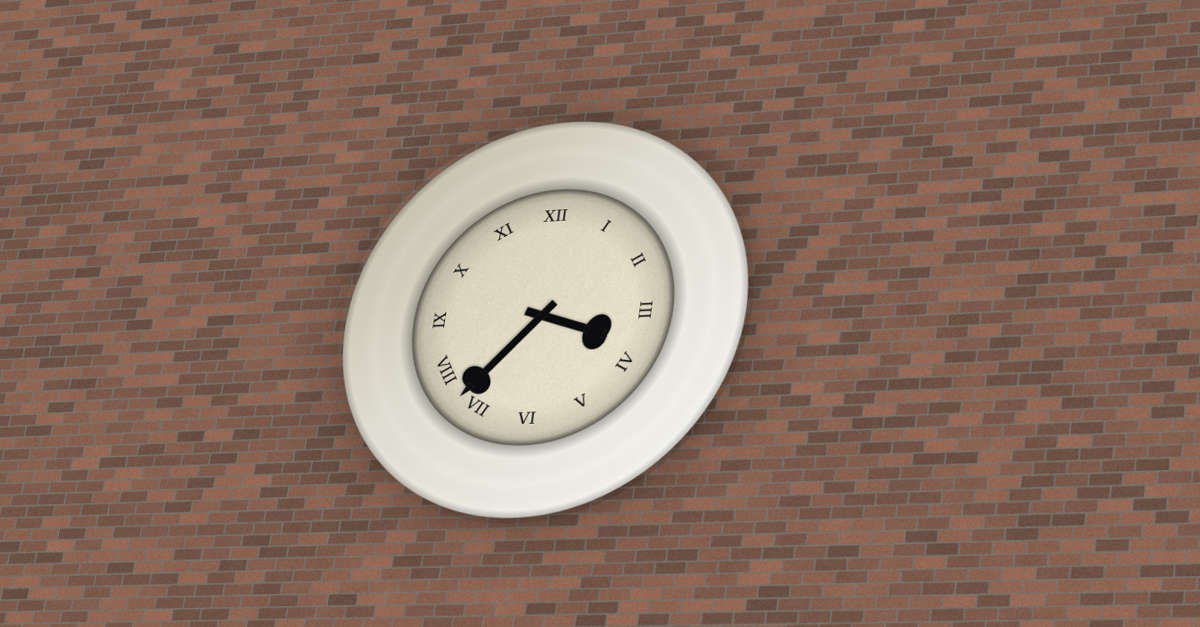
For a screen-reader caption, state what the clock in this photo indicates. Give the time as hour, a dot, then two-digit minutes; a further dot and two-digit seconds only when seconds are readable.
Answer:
3.37
